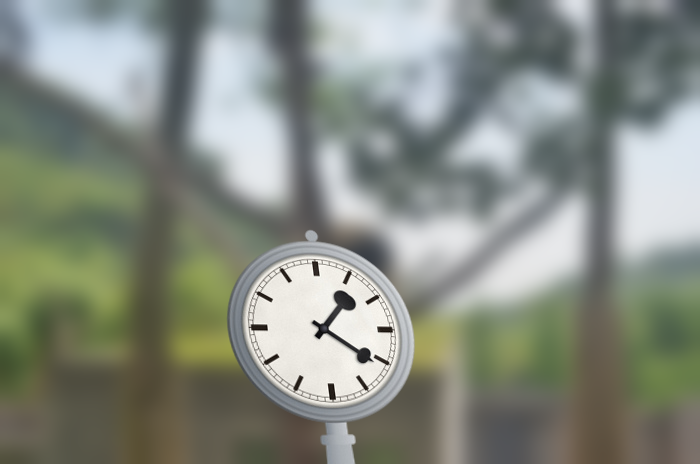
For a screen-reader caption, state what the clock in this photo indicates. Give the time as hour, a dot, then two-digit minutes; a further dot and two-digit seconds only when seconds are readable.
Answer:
1.21
